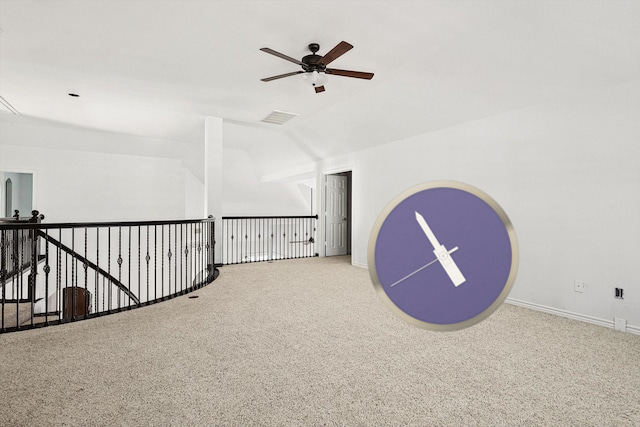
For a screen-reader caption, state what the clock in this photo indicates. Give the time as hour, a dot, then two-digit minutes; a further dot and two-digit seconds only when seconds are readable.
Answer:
4.54.40
